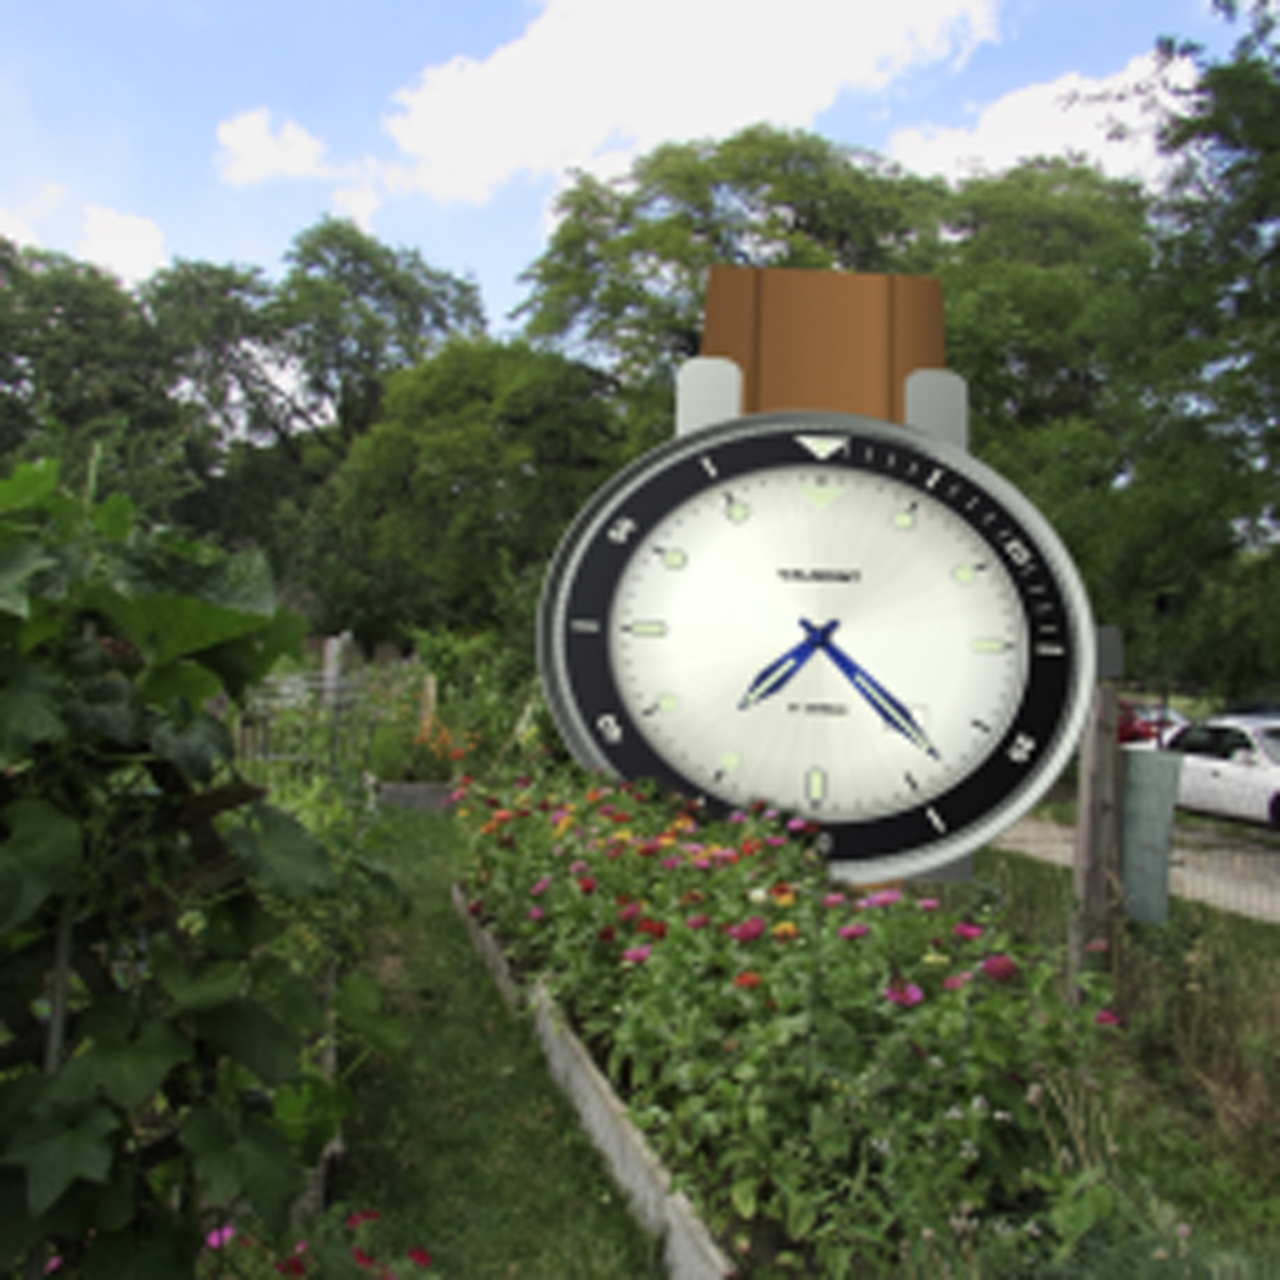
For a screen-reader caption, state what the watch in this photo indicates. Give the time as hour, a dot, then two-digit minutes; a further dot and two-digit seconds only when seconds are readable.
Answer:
7.23
